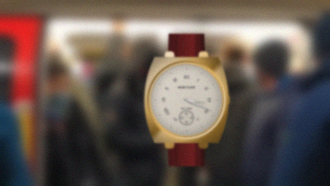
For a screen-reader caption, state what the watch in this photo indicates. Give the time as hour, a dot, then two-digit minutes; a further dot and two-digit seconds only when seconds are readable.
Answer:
3.19
